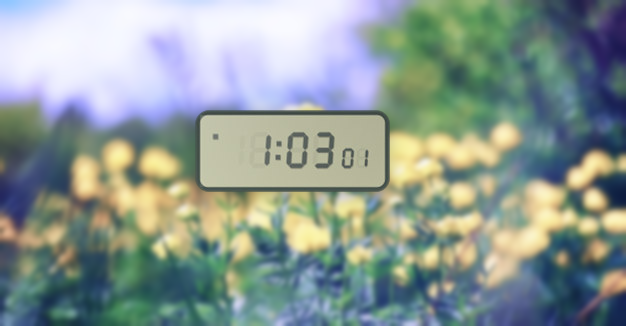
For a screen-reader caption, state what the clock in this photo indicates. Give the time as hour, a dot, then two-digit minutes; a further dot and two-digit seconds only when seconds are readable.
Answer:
1.03.01
